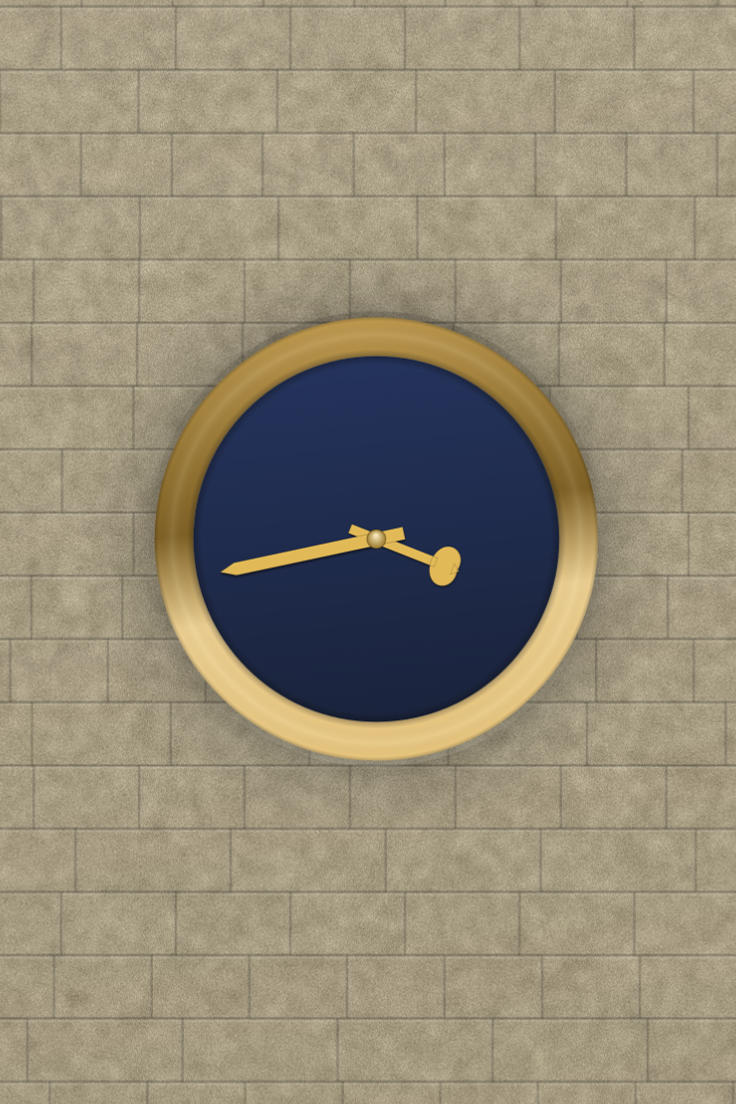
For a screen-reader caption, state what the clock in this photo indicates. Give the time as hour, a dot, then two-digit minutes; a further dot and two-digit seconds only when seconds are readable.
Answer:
3.43
